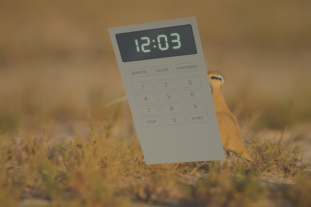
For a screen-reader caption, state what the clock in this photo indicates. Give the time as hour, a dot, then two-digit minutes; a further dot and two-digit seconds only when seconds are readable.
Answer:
12.03
